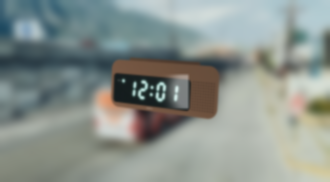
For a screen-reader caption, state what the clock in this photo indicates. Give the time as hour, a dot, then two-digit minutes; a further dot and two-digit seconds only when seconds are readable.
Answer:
12.01
